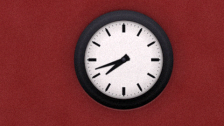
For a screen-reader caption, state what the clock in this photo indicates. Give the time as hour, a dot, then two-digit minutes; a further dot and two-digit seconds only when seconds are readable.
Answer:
7.42
